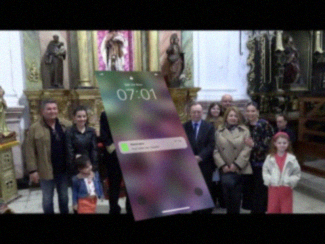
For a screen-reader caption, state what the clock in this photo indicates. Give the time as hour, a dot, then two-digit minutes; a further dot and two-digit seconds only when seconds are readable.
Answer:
7.01
